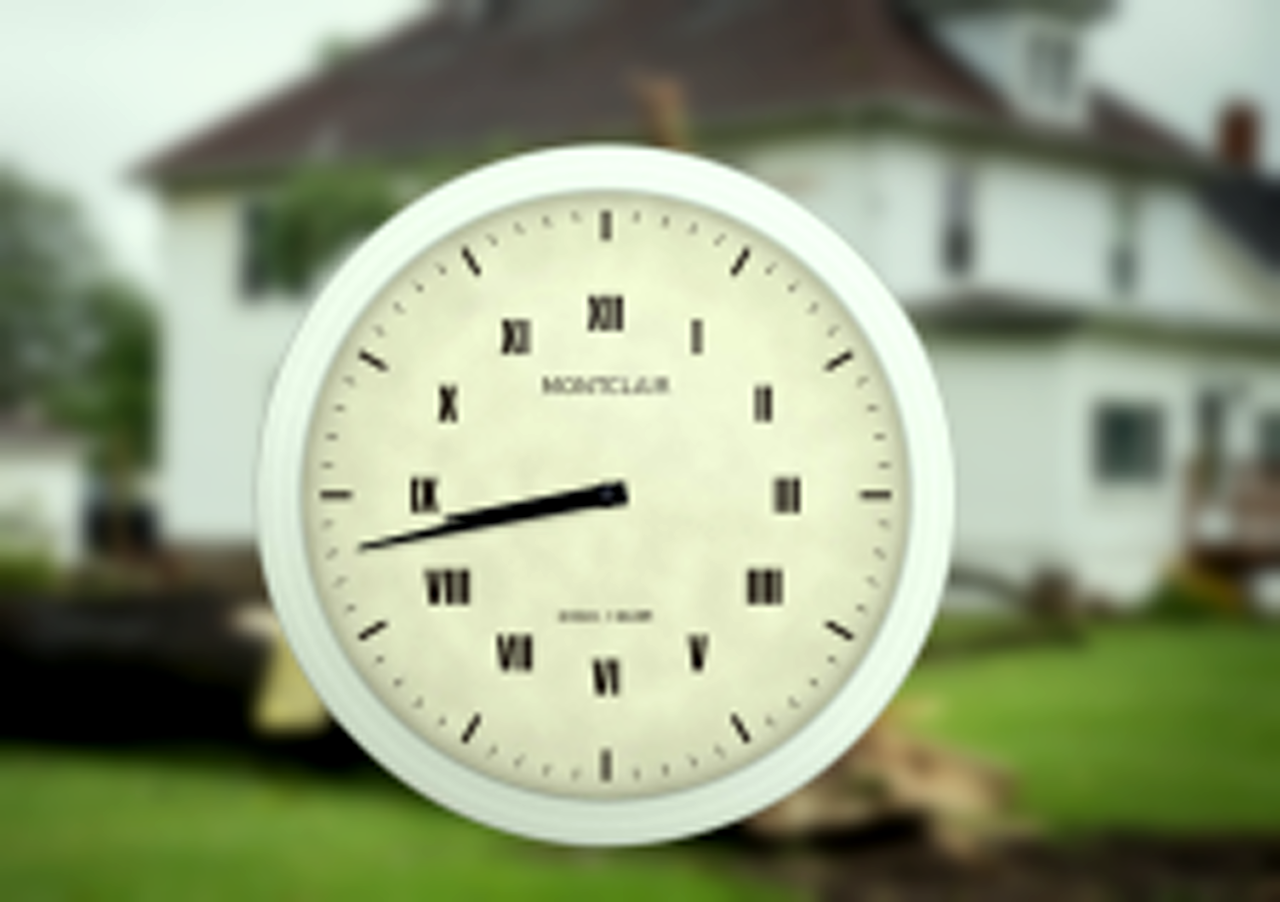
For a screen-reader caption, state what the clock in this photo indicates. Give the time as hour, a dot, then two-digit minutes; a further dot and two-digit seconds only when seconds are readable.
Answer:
8.43
